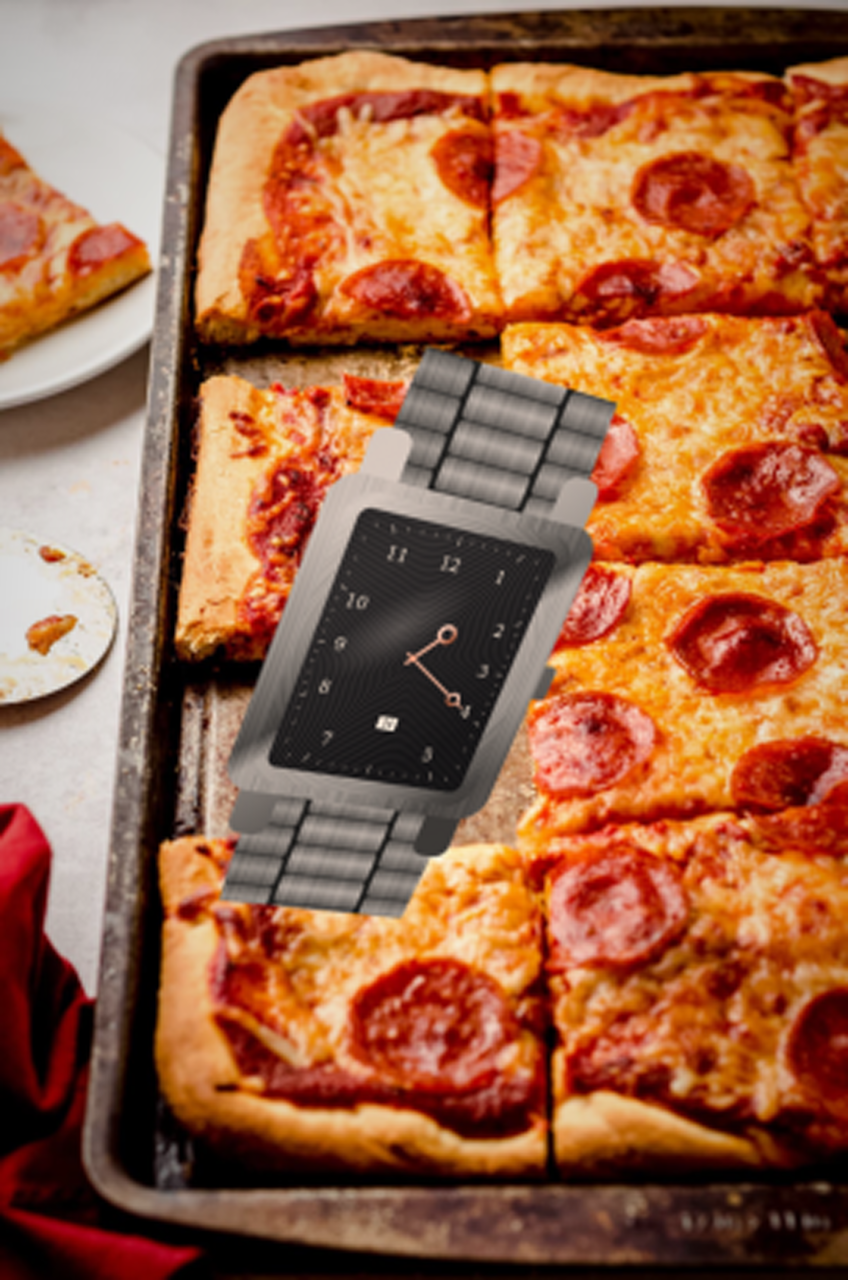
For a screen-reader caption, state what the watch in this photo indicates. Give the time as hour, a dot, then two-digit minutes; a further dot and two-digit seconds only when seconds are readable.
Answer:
1.20
